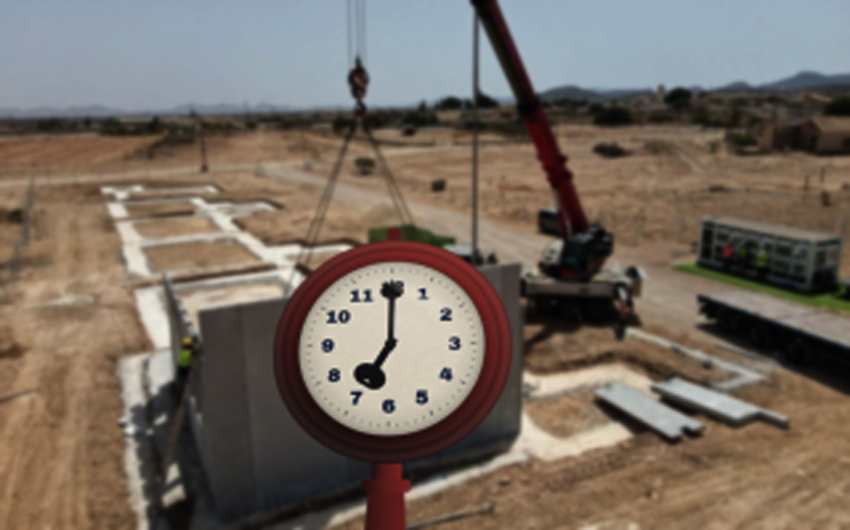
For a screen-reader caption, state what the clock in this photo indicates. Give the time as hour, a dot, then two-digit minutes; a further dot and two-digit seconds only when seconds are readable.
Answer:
7.00
